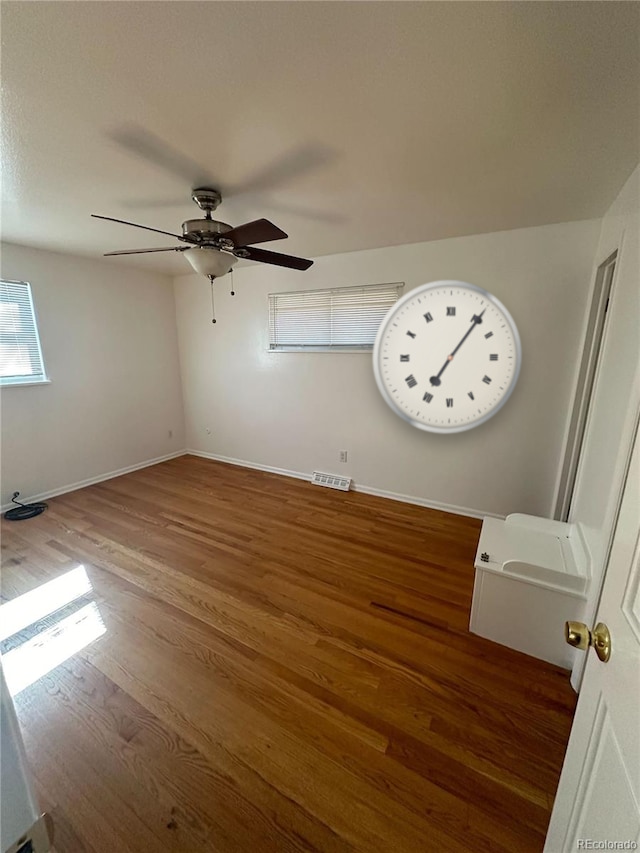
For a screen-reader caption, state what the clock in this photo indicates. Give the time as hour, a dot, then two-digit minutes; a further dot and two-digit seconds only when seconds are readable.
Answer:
7.06
